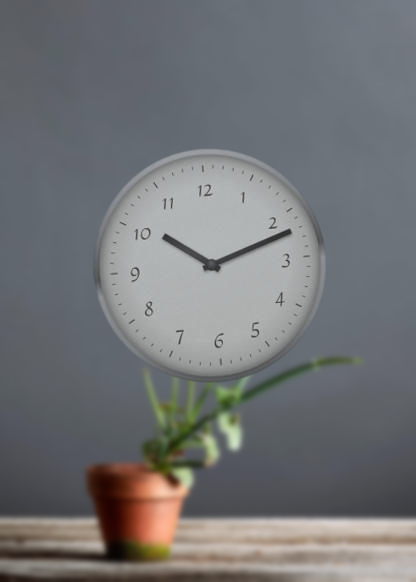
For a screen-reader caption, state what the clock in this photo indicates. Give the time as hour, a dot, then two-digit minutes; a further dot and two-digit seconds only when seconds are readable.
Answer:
10.12
